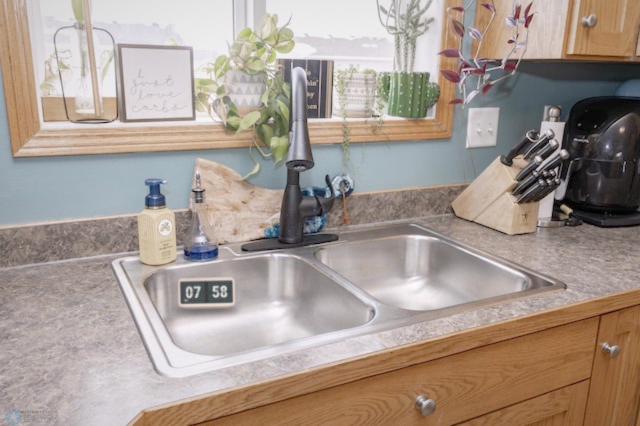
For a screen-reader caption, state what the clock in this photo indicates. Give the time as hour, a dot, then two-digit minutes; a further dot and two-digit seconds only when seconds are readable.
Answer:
7.58
